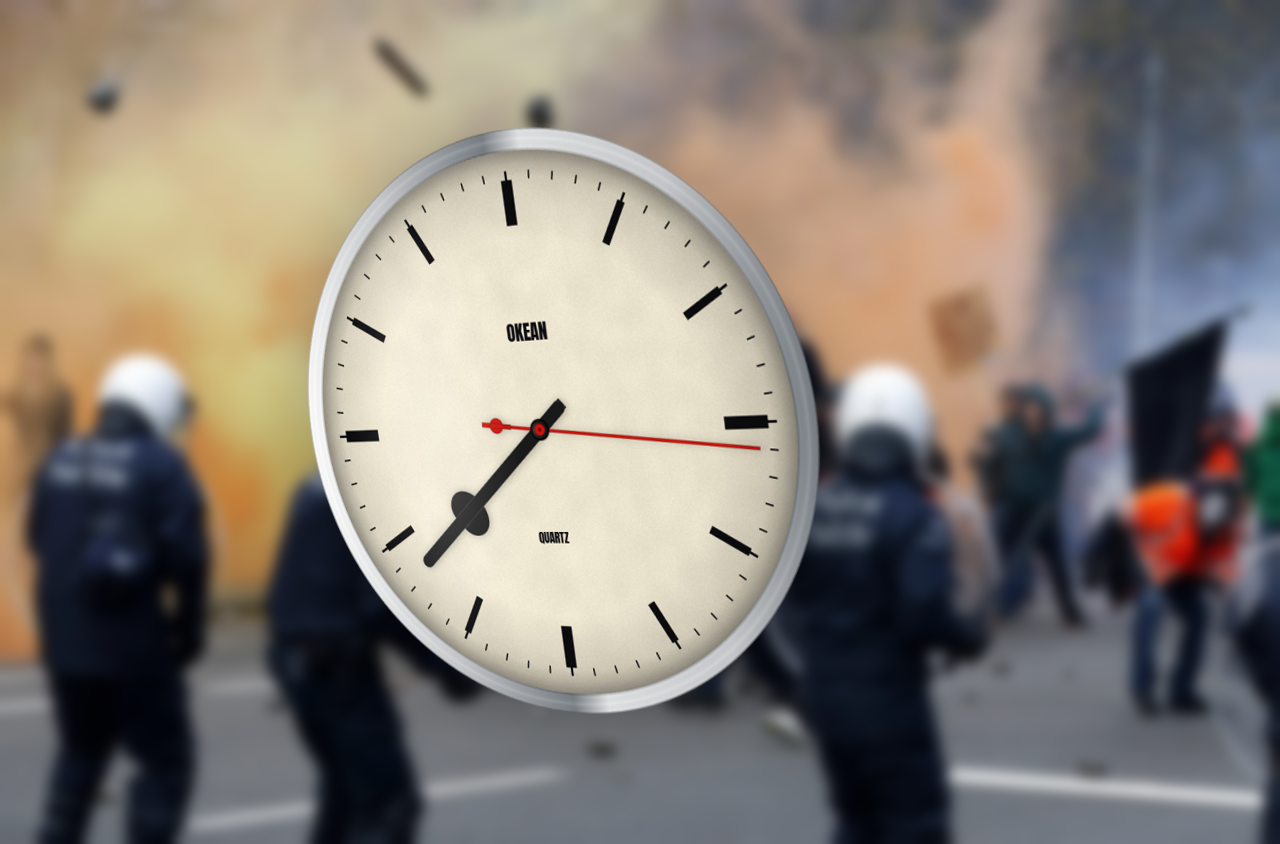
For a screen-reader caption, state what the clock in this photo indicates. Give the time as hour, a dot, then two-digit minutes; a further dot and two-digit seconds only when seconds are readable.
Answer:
7.38.16
